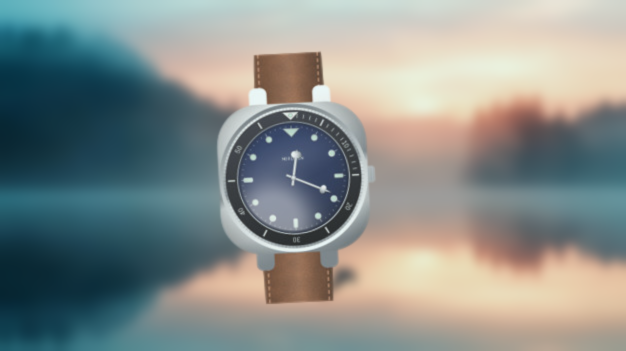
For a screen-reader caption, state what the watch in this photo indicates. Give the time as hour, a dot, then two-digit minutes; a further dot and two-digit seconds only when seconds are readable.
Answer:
12.19
